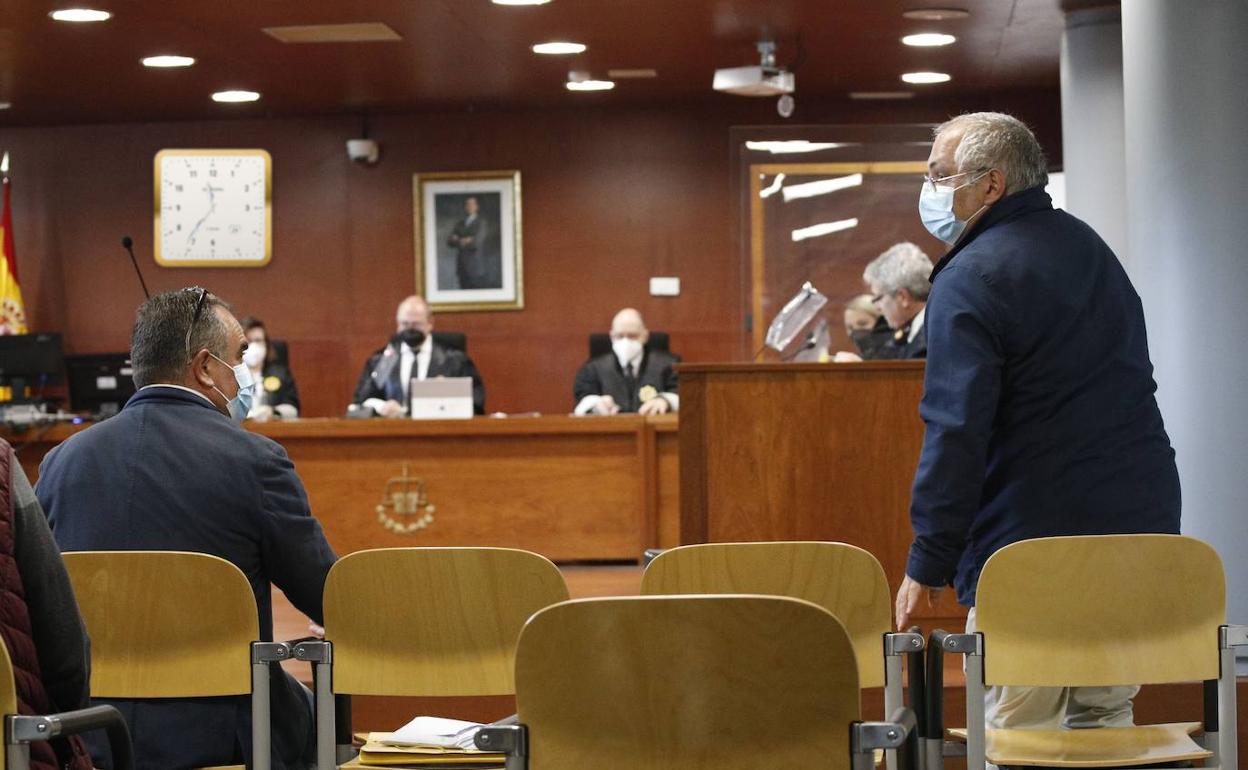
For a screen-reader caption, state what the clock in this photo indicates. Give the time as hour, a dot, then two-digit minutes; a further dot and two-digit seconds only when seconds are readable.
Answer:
11.36
